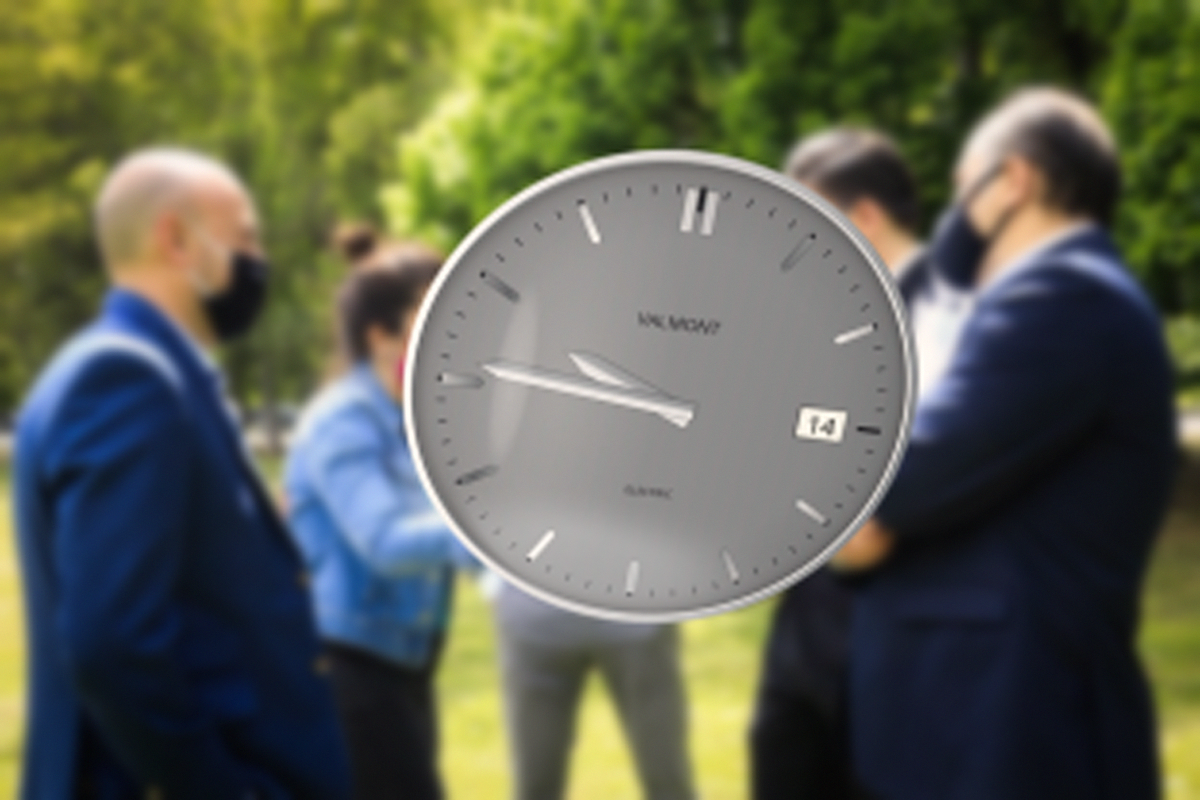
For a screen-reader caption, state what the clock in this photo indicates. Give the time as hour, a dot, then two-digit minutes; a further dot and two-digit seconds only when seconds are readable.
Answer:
9.46
